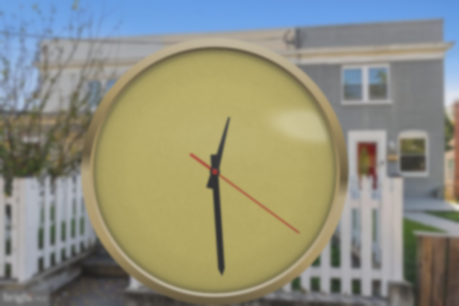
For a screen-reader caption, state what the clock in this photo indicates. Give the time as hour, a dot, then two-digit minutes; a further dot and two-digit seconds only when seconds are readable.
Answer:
12.29.21
